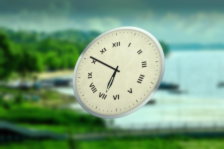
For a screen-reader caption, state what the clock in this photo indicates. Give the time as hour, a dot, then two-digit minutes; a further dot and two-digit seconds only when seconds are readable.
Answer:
6.51
